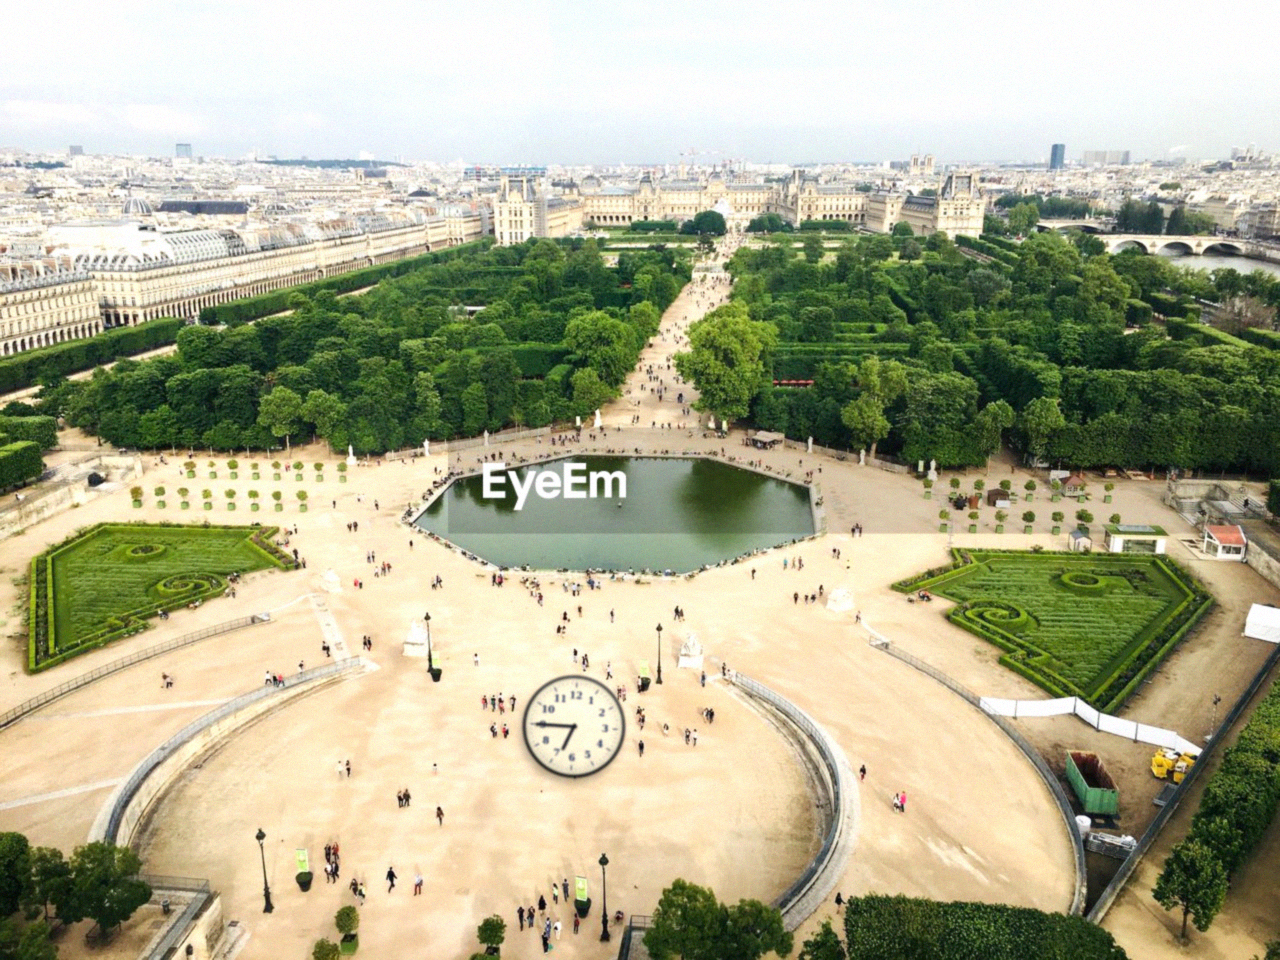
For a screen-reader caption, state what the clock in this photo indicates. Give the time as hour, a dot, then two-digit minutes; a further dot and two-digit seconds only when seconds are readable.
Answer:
6.45
